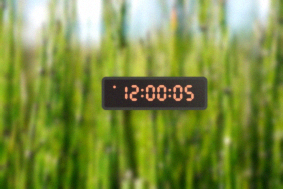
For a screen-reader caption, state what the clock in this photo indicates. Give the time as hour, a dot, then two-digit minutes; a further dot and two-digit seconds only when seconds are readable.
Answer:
12.00.05
